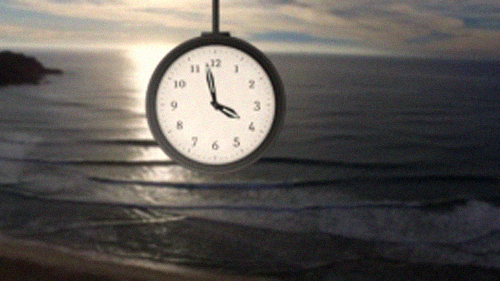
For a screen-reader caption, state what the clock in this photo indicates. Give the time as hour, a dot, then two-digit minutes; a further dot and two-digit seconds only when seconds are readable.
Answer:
3.58
